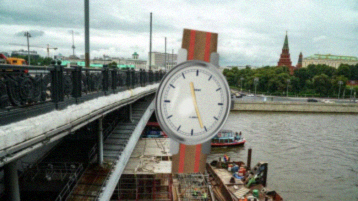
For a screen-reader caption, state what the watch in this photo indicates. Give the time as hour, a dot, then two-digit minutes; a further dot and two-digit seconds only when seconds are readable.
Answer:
11.26
